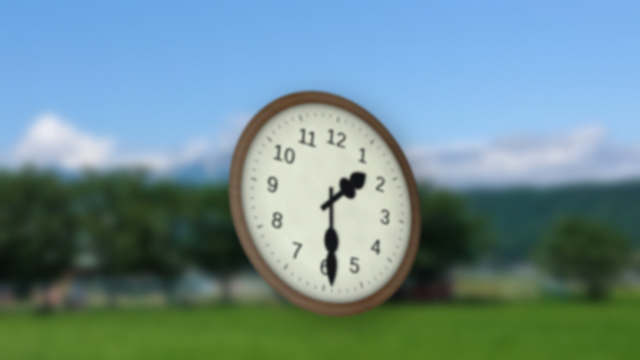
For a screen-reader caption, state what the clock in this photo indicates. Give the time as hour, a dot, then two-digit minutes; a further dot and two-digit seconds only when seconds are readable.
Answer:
1.29
